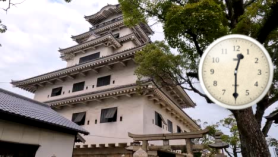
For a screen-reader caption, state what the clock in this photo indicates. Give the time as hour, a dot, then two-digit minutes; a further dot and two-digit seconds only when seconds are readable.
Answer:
12.30
